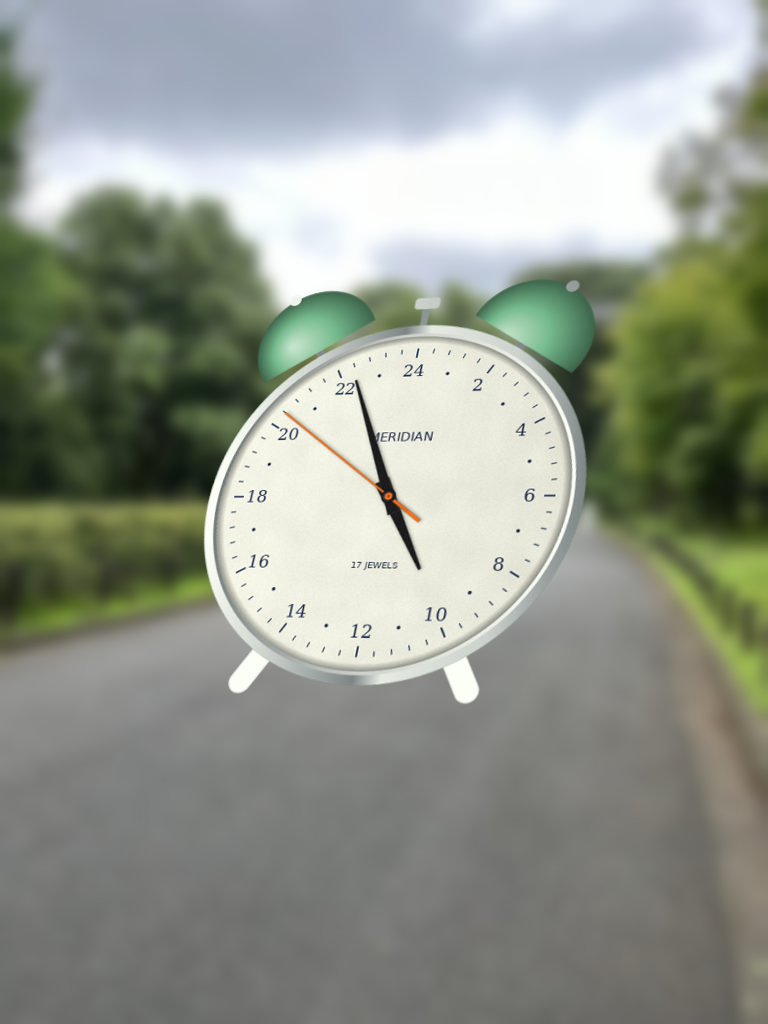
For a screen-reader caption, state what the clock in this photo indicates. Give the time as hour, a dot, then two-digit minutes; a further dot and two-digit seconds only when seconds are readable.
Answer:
9.55.51
